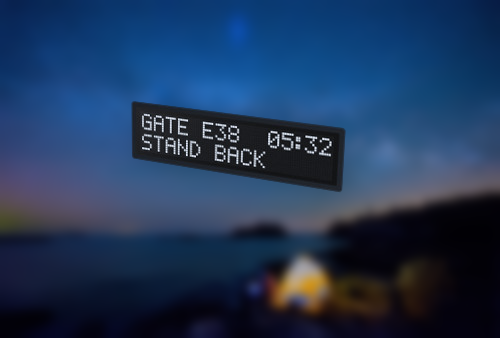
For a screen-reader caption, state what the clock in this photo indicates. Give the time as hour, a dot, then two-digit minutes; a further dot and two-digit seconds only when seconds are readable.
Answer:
5.32
